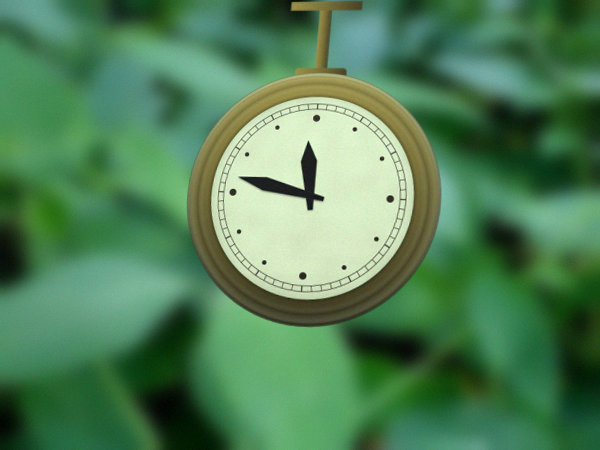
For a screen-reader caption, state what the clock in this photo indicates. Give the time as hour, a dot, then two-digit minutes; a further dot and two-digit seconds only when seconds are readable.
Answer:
11.47
